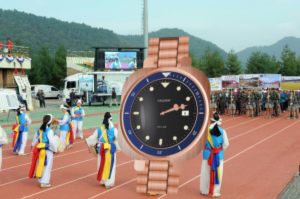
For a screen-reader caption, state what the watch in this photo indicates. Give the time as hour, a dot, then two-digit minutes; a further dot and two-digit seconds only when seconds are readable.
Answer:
2.12
